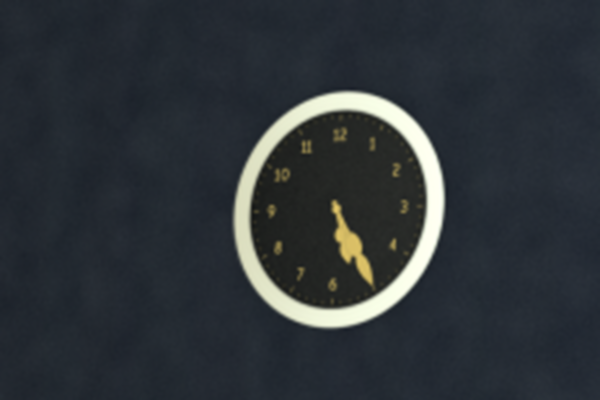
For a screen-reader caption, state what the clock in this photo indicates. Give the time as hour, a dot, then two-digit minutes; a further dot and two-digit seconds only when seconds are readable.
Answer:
5.25
